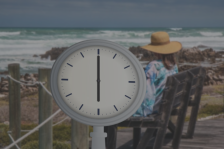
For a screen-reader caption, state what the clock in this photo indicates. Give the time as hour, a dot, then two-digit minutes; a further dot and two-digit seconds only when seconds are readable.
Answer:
6.00
